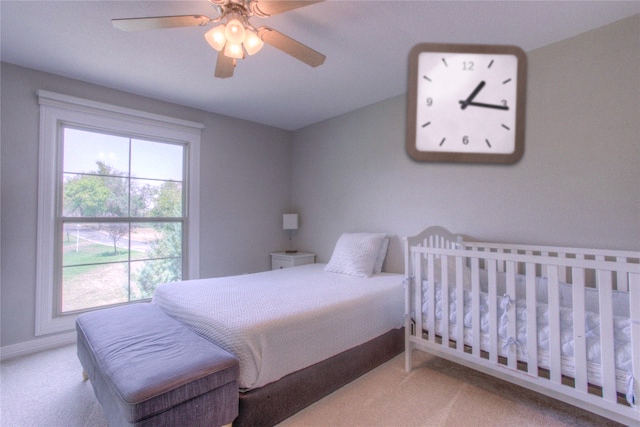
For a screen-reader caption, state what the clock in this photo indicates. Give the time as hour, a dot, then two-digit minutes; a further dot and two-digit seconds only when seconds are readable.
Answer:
1.16
